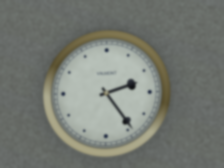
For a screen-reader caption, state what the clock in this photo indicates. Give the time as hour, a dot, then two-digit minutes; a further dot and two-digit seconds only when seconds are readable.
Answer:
2.24
